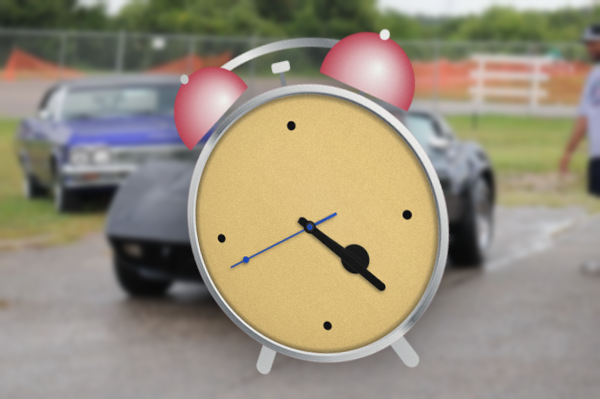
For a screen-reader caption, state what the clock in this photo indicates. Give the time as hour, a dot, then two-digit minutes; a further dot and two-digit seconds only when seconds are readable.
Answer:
4.22.42
